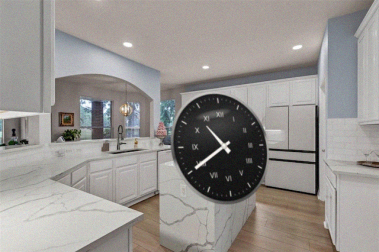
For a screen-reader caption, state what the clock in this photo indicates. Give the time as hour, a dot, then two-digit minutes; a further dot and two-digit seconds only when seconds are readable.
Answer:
10.40
